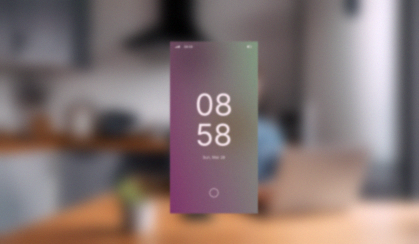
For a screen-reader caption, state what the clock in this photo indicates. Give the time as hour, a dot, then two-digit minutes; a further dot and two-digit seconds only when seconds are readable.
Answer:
8.58
